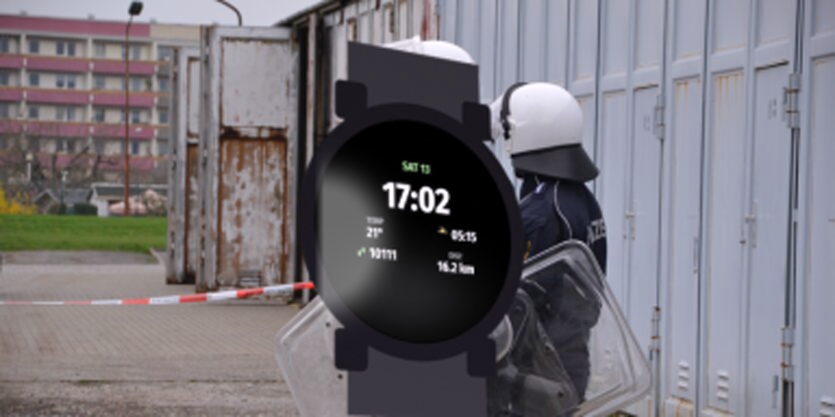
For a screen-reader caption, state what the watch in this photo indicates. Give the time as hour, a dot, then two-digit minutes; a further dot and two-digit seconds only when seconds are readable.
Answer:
17.02
